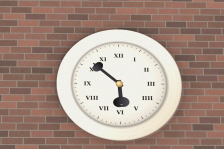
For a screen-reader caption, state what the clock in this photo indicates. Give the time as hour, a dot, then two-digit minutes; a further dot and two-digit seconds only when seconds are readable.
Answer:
5.52
